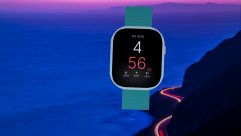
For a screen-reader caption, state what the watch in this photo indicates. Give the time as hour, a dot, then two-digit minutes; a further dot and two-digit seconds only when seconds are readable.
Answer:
4.56
